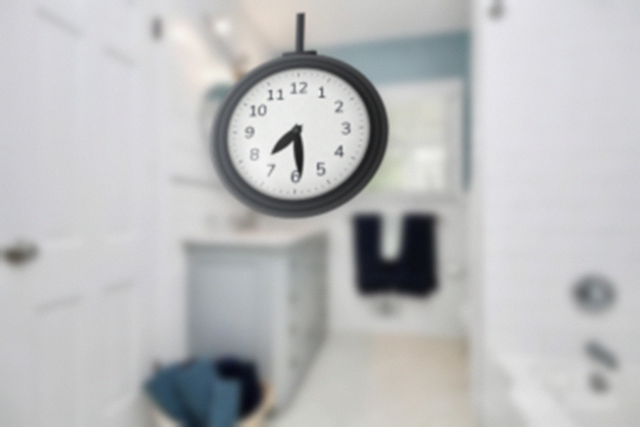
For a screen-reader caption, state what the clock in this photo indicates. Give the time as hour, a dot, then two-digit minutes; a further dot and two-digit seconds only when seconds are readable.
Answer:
7.29
